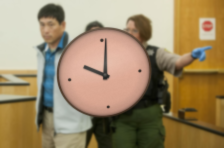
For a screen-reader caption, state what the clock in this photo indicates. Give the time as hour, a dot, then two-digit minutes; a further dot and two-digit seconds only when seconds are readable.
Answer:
10.01
